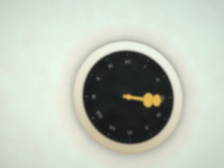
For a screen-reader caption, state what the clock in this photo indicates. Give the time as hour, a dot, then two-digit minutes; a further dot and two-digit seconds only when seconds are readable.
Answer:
3.16
